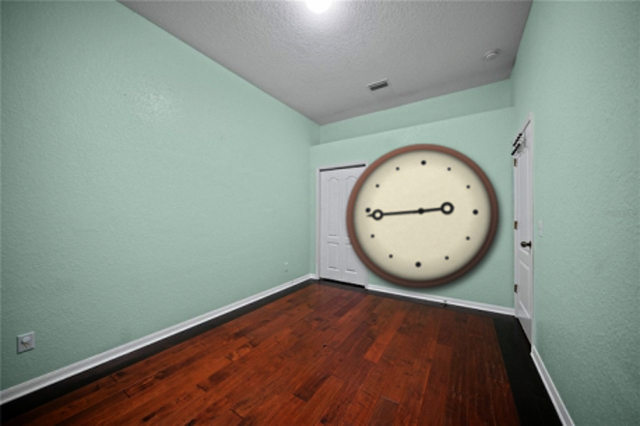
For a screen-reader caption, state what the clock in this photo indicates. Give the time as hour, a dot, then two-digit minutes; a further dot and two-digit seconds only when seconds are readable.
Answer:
2.44
